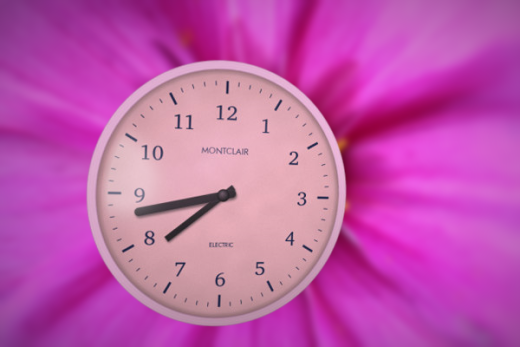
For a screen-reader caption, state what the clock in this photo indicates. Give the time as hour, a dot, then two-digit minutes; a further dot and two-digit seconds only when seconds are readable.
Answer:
7.43
